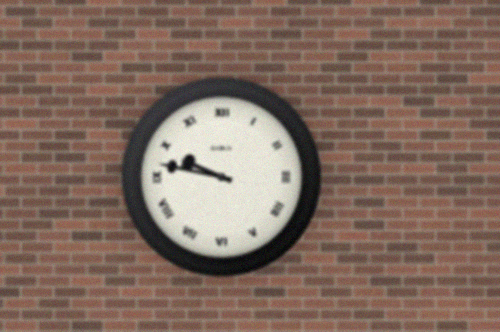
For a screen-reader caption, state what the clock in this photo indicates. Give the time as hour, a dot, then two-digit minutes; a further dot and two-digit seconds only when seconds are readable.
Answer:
9.47
